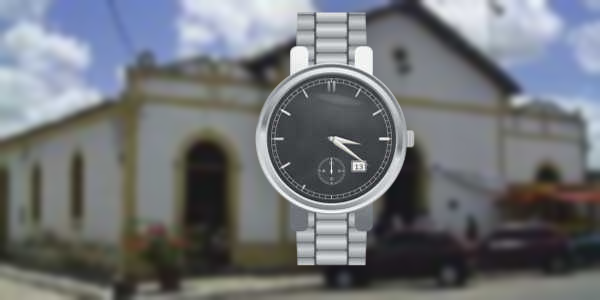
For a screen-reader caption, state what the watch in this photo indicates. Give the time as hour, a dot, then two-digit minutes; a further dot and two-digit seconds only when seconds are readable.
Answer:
3.21
